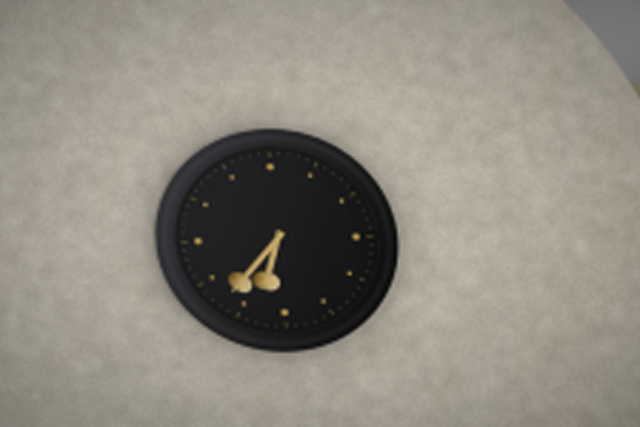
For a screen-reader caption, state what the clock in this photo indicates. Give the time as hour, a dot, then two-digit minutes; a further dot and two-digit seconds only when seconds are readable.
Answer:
6.37
